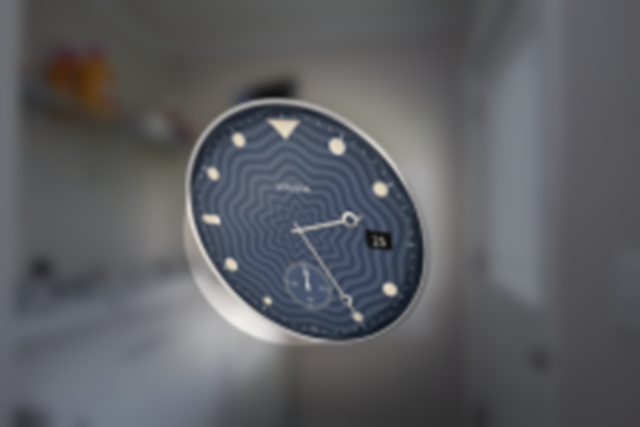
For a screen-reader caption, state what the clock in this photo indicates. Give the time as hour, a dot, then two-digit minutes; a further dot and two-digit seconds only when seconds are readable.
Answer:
2.25
